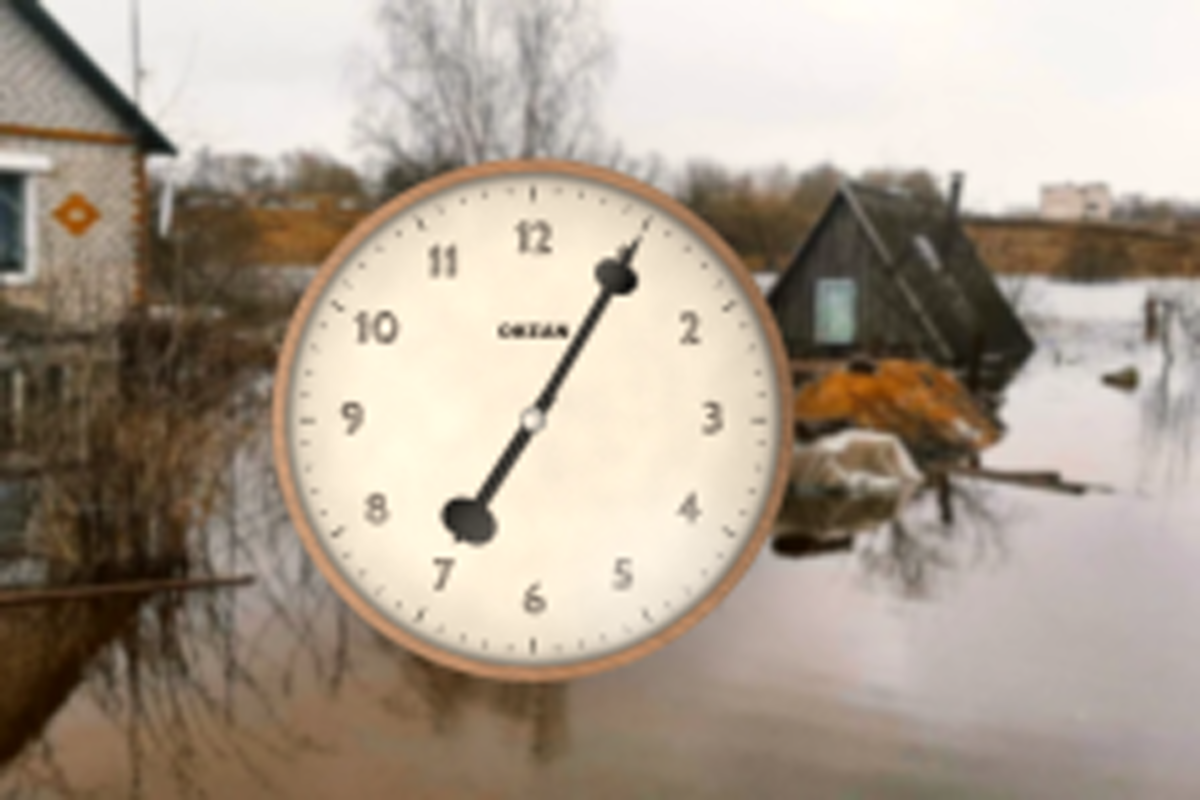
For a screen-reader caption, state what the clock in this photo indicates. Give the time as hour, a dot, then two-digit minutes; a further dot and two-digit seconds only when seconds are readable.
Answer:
7.05
